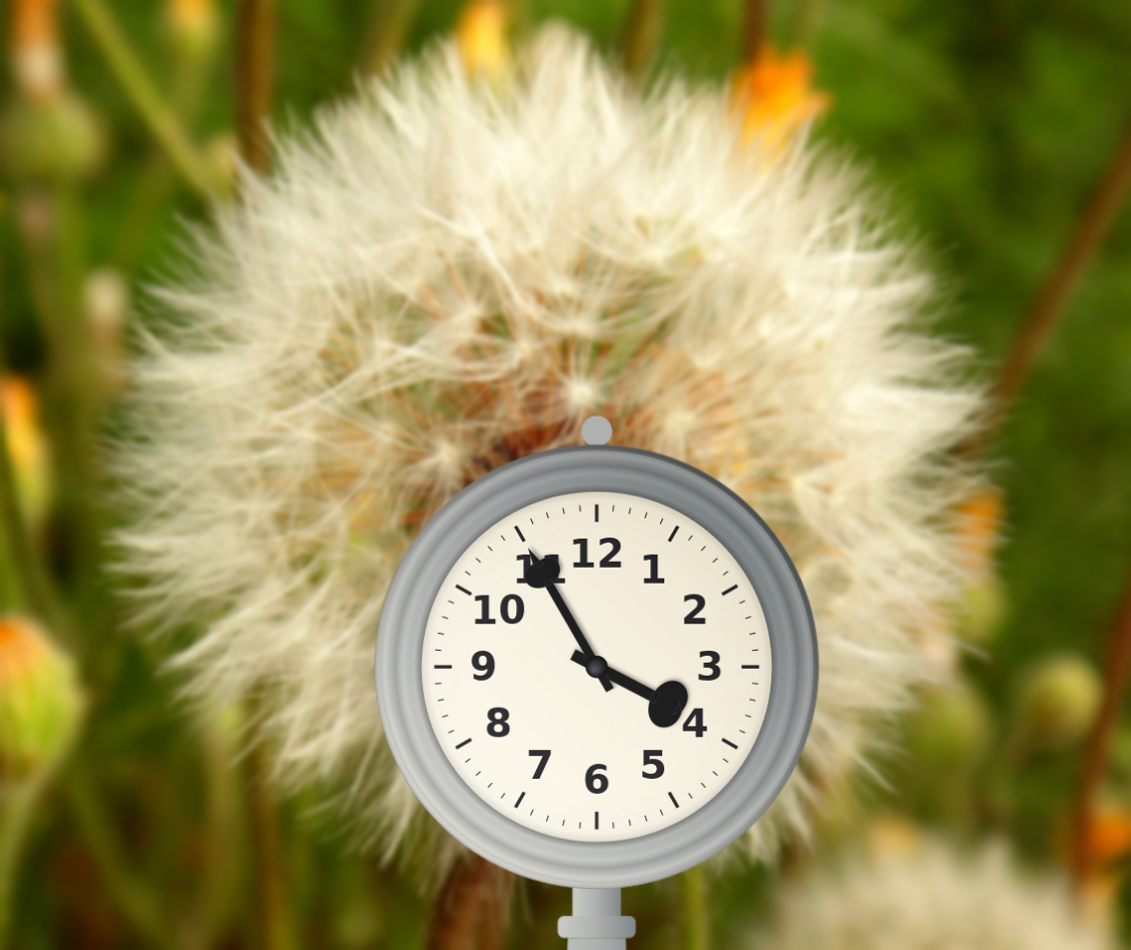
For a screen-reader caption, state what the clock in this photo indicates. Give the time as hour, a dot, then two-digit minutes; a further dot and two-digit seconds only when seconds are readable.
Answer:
3.55
